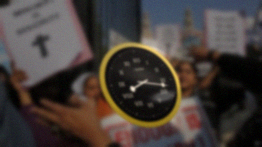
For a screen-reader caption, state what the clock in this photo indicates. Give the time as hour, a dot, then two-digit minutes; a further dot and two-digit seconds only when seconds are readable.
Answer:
8.17
